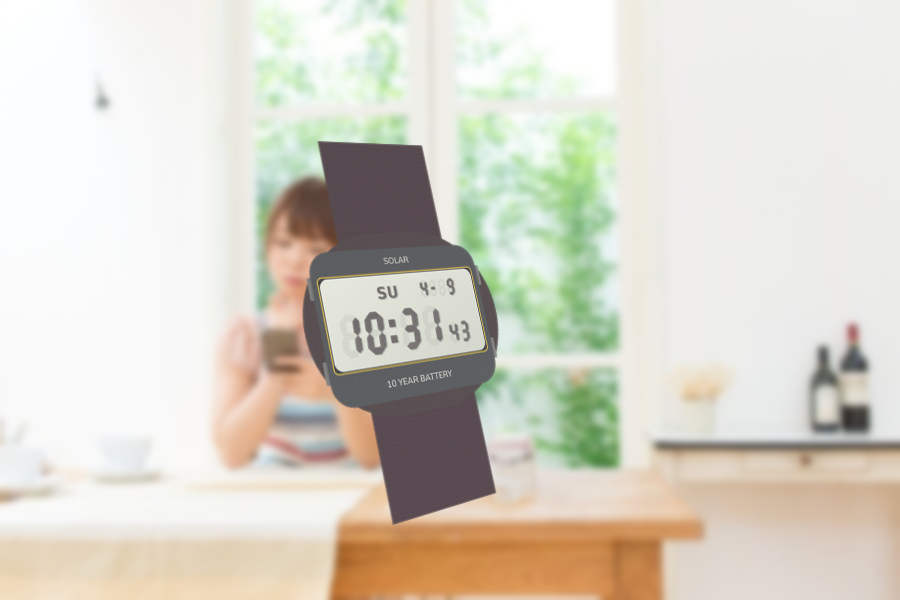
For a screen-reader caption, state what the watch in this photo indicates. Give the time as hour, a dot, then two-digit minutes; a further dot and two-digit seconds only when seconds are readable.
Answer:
10.31.43
